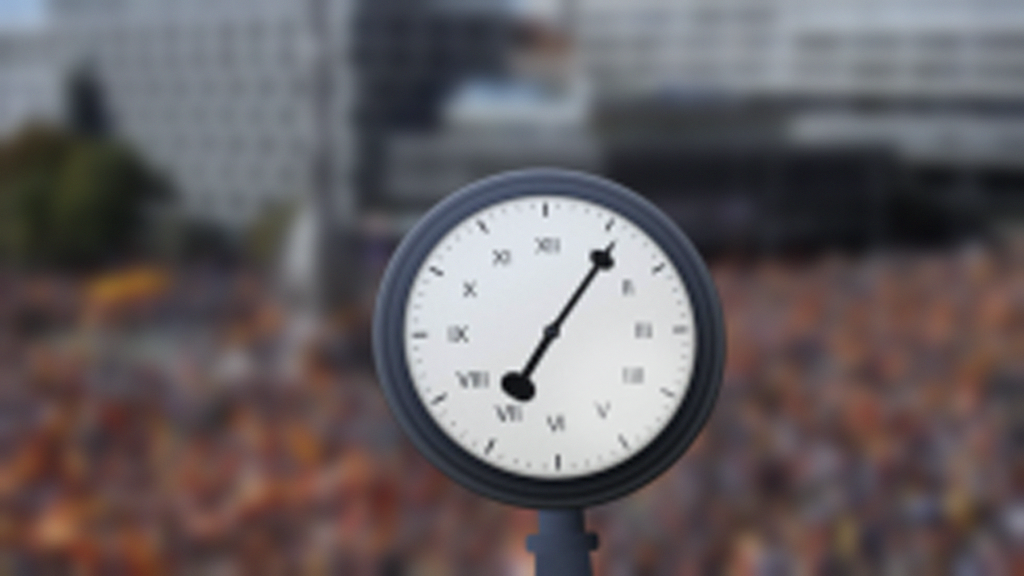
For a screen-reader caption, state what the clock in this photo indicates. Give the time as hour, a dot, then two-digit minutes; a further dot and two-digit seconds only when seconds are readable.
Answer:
7.06
